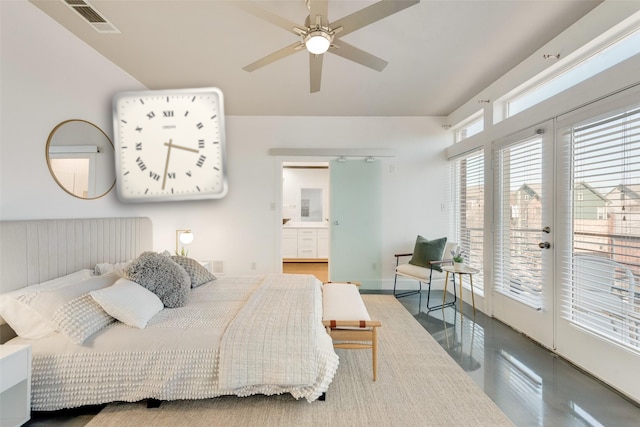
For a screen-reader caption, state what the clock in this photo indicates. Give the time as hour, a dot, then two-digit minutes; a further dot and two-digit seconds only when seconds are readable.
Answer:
3.32
